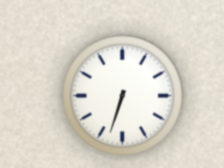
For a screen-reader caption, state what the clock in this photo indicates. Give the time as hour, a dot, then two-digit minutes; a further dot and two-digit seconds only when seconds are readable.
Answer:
6.33
